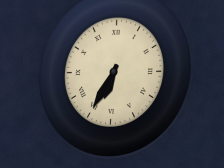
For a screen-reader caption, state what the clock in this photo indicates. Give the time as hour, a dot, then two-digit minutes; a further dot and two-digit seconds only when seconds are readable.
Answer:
6.35
